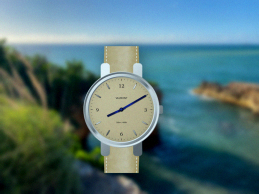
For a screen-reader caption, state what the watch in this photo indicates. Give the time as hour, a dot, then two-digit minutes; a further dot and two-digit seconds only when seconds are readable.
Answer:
8.10
